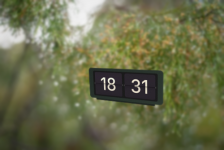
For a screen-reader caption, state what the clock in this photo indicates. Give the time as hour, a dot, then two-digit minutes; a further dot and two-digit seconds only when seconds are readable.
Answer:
18.31
